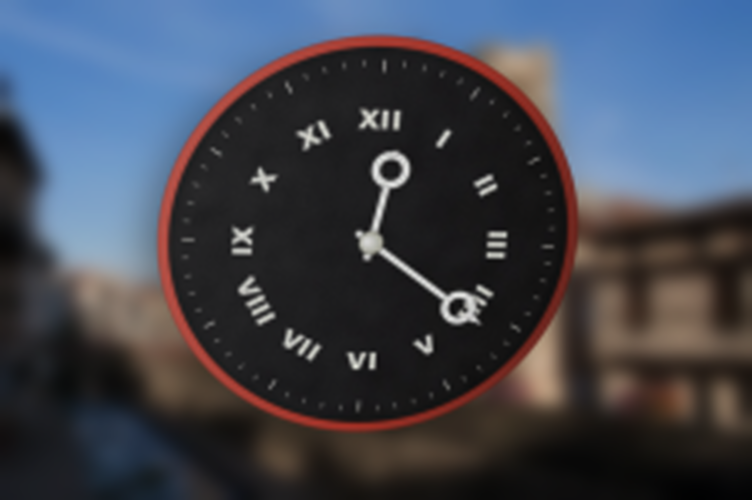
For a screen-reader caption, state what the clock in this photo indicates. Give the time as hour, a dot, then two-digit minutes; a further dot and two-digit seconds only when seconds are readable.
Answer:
12.21
